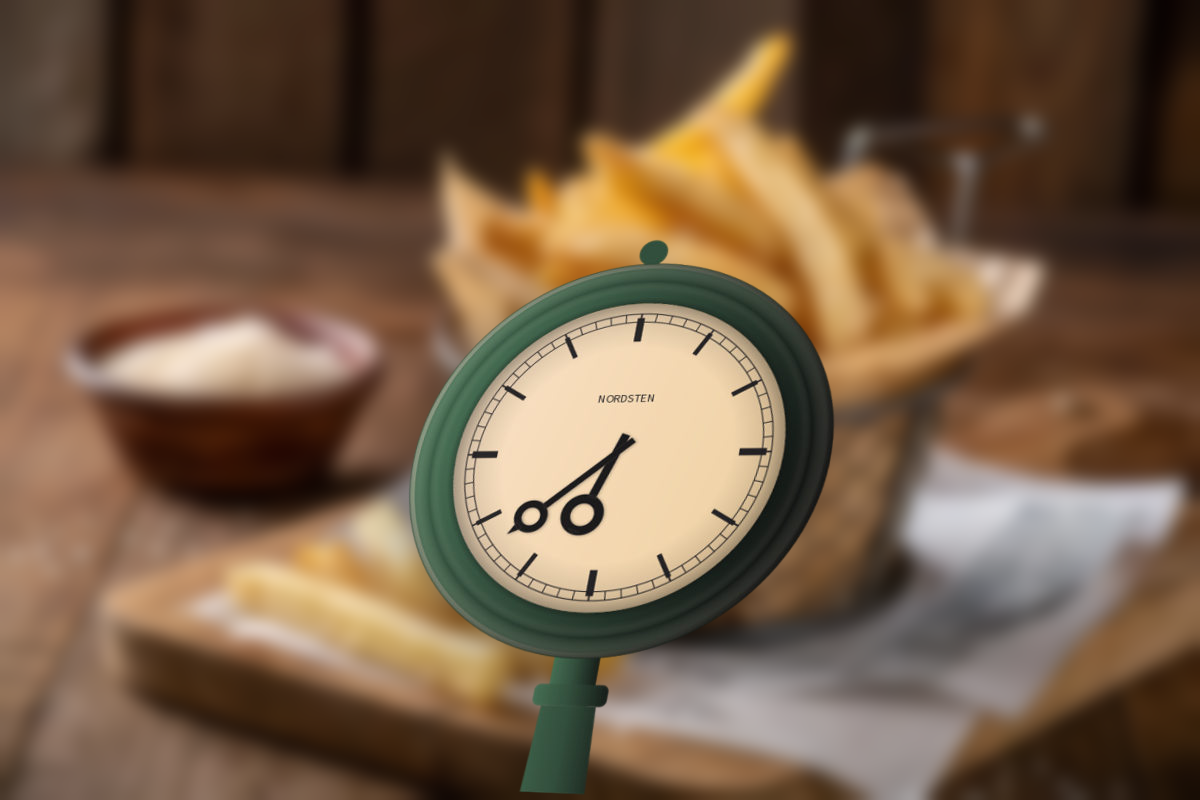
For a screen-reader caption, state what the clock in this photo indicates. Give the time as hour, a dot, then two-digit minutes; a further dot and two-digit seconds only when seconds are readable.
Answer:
6.38
